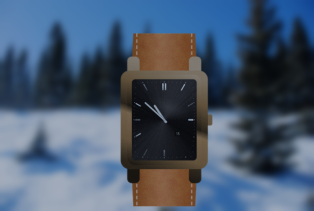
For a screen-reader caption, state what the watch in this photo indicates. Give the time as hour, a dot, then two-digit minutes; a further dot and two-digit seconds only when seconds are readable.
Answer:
10.52
